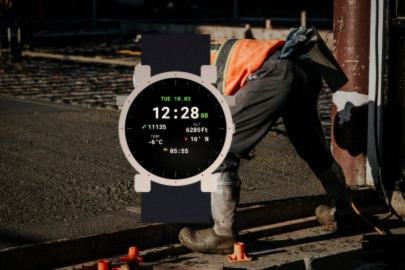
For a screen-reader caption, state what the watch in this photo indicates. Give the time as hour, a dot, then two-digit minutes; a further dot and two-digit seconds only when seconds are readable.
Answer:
12.28
